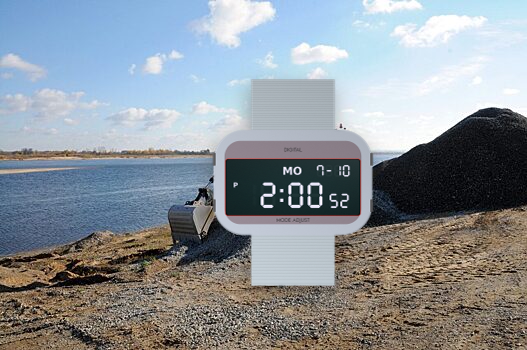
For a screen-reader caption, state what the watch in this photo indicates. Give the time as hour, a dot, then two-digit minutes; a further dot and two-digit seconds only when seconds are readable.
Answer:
2.00.52
